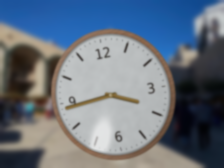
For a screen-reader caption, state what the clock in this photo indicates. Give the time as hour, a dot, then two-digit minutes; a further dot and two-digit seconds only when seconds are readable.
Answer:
3.44
